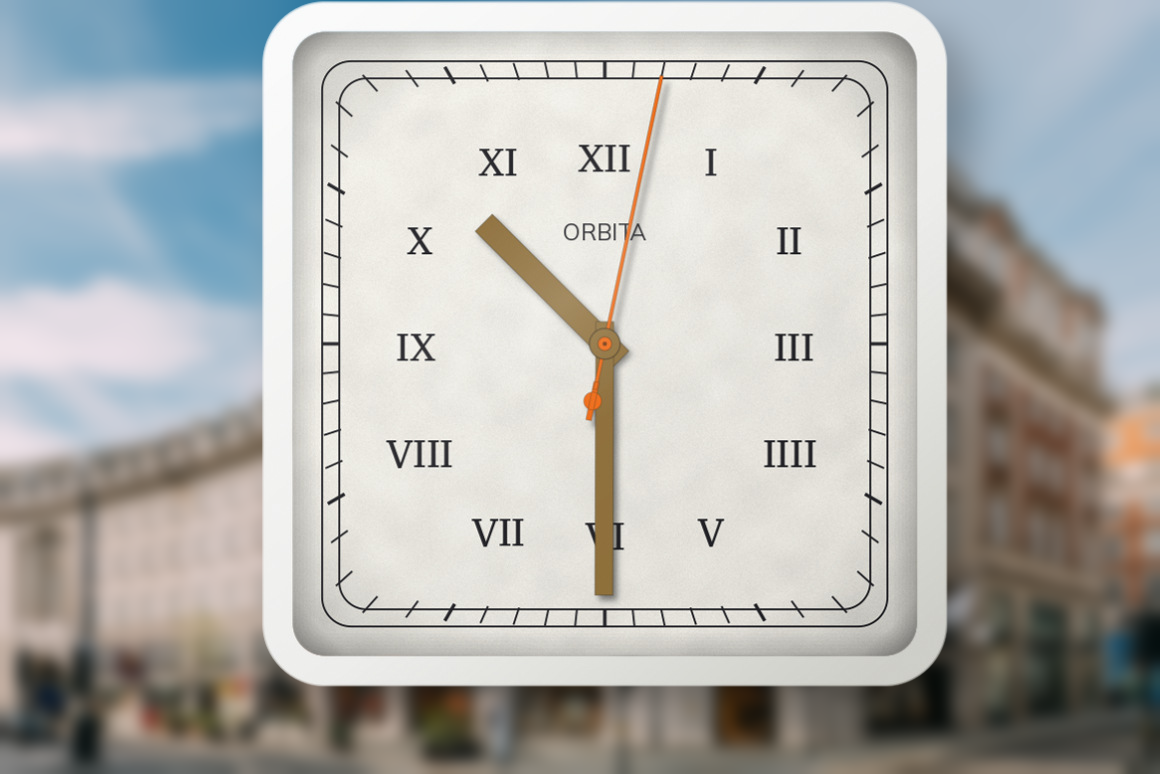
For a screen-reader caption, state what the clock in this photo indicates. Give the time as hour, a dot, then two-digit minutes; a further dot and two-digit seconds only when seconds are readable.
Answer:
10.30.02
